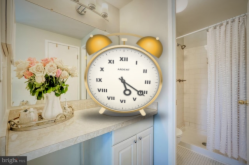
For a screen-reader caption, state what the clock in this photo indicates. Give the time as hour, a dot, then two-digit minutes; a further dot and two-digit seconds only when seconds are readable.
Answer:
5.21
